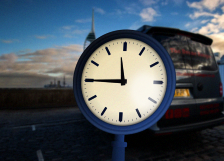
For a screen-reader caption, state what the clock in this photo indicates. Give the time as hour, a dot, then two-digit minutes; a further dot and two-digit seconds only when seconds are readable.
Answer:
11.45
